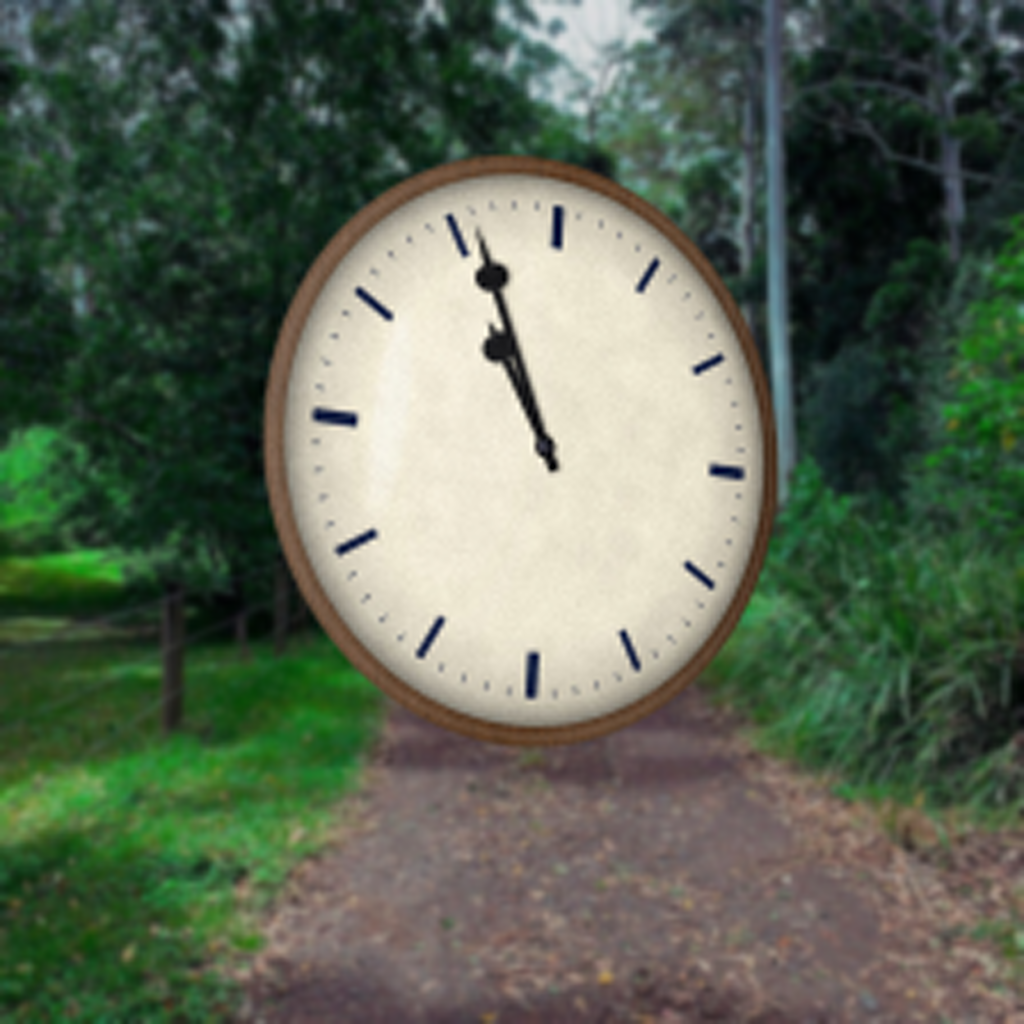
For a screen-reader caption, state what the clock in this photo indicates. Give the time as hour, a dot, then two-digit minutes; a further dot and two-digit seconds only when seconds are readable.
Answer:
10.56
